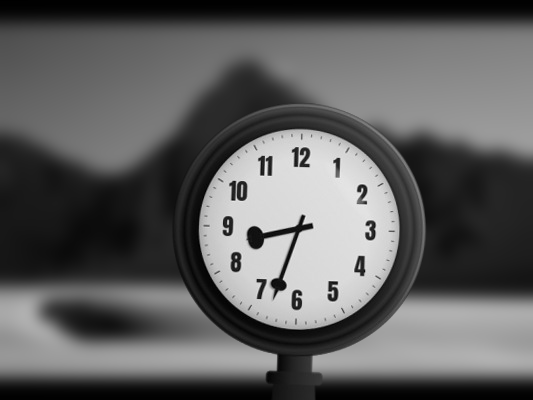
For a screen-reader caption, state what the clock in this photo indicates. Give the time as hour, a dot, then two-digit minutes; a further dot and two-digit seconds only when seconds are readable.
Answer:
8.33
